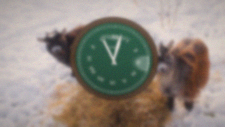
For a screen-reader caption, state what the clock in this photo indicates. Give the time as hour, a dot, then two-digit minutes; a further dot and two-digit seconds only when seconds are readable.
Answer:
11.02
